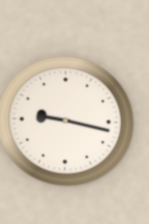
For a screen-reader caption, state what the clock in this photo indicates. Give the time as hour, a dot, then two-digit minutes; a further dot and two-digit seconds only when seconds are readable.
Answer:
9.17
